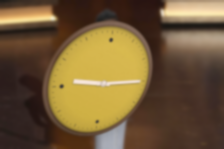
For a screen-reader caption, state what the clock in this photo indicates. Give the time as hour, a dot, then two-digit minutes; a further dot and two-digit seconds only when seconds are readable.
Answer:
9.15
